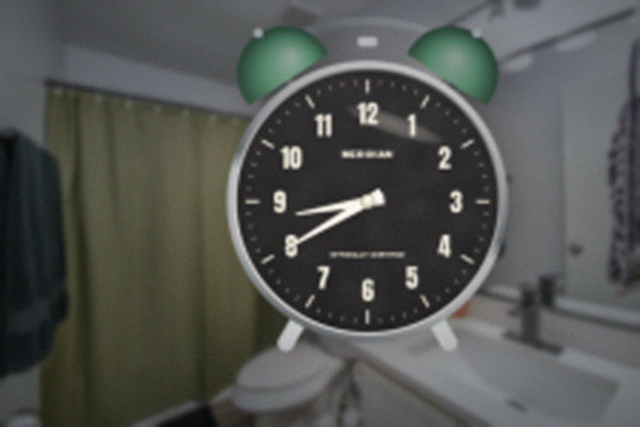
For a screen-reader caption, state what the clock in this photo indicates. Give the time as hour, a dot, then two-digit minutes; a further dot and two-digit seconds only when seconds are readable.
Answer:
8.40
